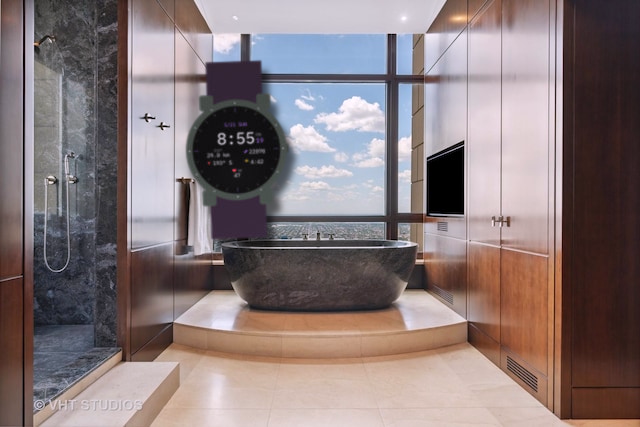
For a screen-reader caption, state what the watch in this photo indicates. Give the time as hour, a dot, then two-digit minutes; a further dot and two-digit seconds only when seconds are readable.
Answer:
8.55
